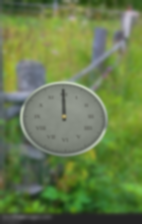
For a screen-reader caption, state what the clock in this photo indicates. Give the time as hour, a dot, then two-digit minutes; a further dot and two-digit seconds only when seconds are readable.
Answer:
12.00
